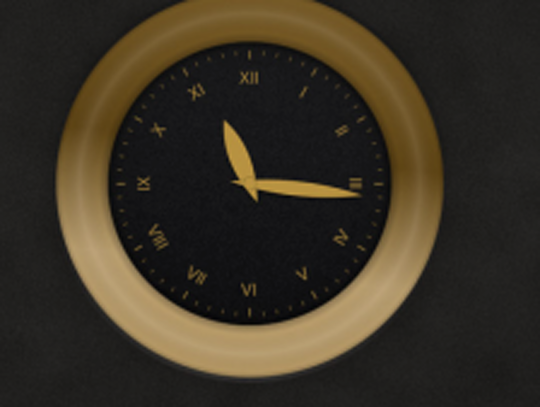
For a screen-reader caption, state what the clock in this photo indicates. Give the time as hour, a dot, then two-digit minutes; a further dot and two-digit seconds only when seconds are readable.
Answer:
11.16
